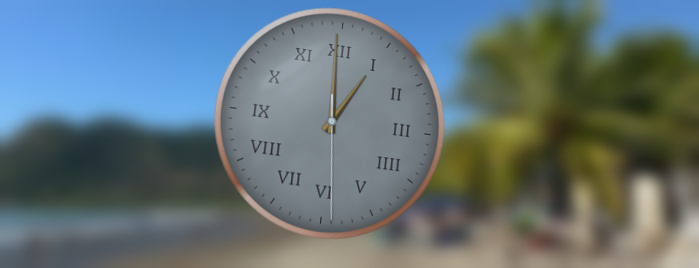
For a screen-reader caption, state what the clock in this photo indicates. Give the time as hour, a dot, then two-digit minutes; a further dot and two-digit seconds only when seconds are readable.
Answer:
12.59.29
